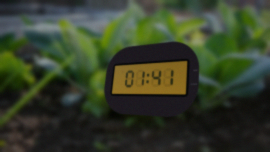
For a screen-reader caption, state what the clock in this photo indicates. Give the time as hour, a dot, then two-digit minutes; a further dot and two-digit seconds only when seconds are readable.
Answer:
1.41
